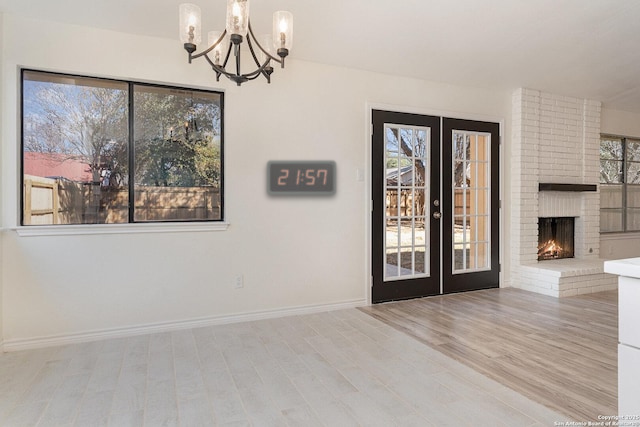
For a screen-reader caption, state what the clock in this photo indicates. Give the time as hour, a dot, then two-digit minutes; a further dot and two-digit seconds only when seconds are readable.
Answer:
21.57
